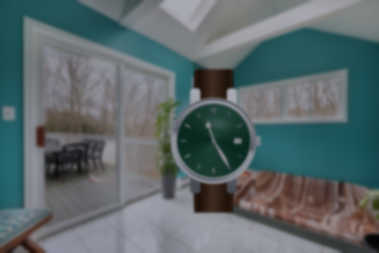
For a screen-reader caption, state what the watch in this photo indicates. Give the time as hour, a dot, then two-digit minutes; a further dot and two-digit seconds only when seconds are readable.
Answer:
11.25
